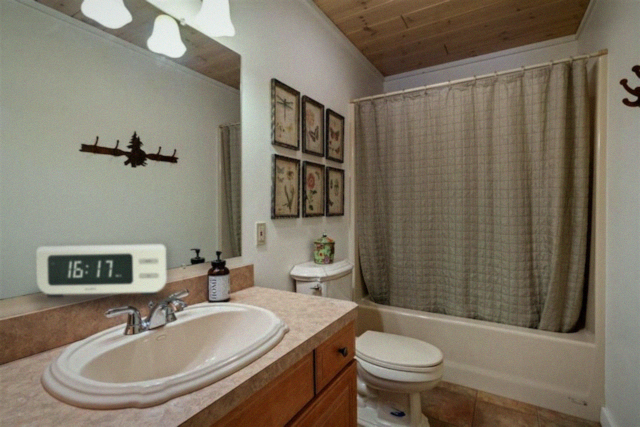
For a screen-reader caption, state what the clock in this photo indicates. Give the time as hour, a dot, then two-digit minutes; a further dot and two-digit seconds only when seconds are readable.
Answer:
16.17
